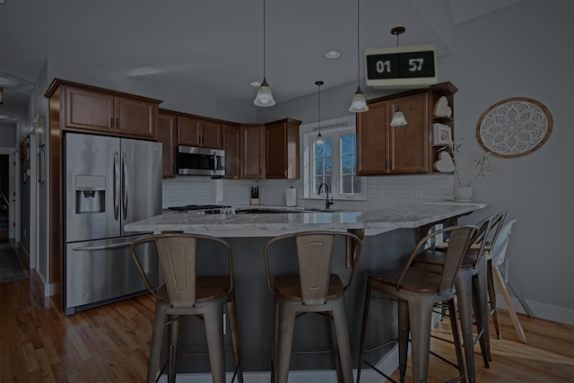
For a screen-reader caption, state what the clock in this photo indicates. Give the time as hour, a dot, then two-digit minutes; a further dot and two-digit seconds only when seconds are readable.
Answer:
1.57
